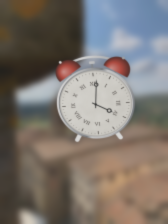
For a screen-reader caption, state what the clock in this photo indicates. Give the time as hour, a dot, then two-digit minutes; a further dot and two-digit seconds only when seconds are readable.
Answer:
4.01
